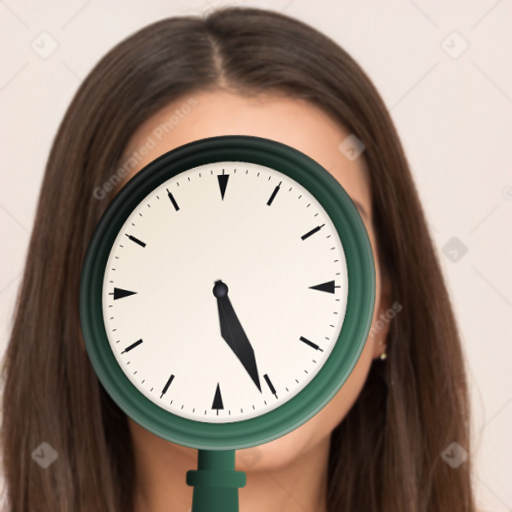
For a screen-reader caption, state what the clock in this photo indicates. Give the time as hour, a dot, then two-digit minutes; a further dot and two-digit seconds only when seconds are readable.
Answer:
5.26
